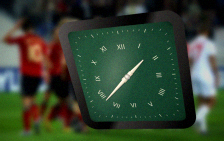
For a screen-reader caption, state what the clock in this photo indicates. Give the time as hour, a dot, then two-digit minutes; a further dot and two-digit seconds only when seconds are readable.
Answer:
1.38
